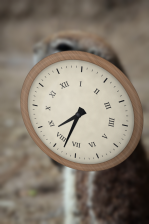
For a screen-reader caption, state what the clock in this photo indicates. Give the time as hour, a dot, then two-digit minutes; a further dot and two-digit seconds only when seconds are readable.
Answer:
8.38
